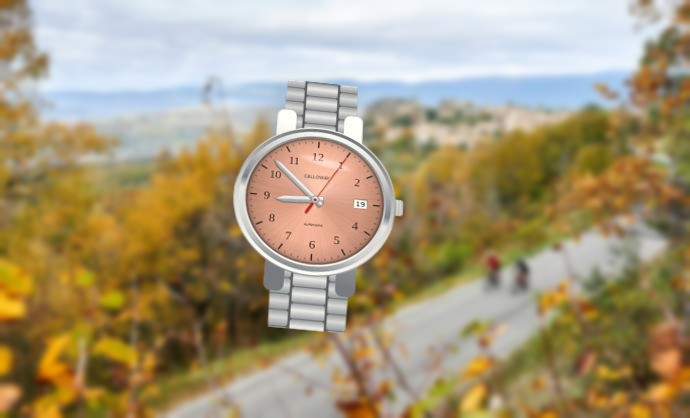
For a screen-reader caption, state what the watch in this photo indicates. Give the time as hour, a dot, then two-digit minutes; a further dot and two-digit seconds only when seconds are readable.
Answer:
8.52.05
